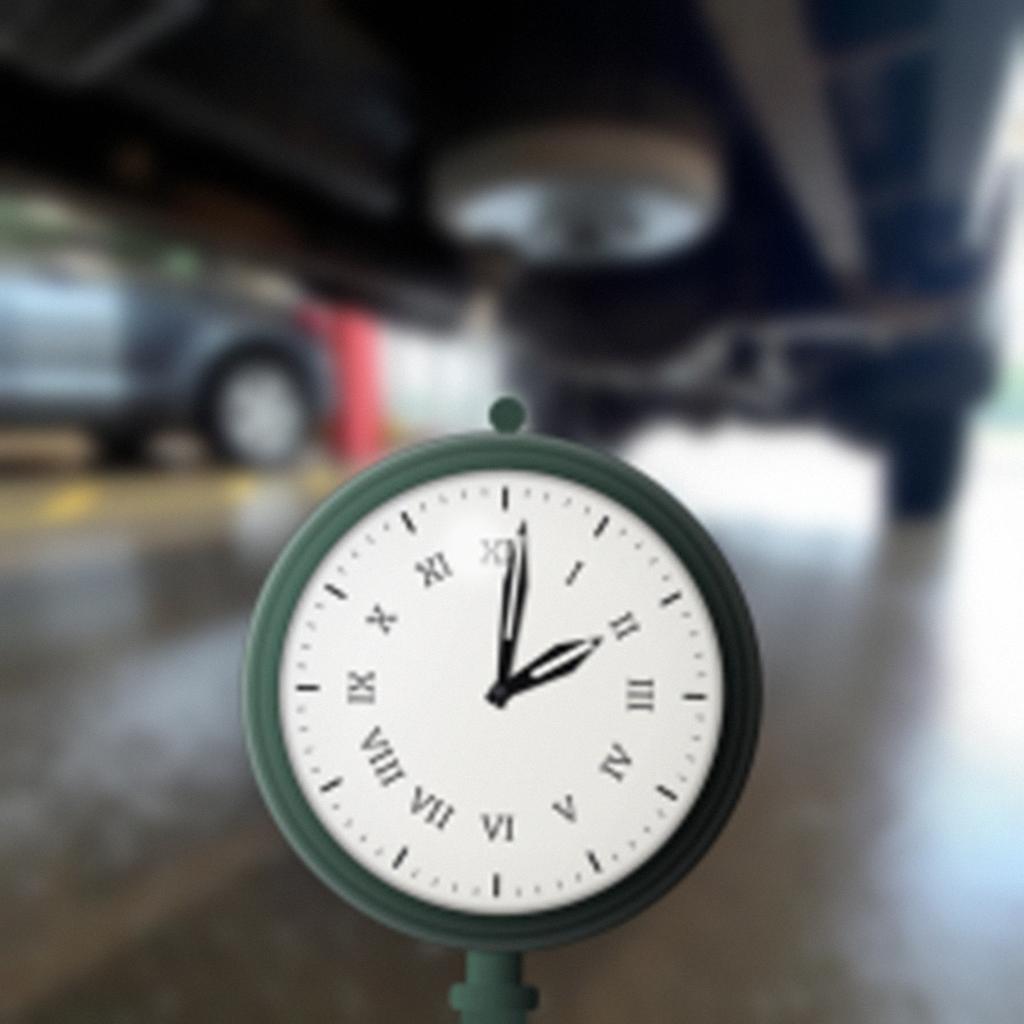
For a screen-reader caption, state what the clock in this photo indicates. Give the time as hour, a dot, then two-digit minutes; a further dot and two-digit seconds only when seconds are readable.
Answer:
2.01
